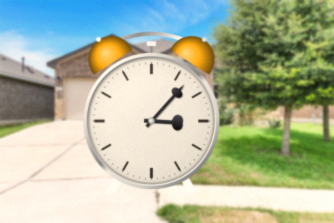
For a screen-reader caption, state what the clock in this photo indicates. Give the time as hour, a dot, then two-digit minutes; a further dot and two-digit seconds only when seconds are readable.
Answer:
3.07
